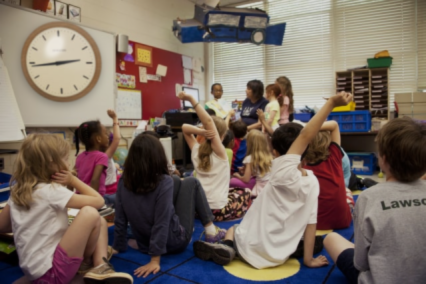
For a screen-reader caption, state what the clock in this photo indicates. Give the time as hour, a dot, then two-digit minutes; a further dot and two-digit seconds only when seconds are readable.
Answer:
2.44
